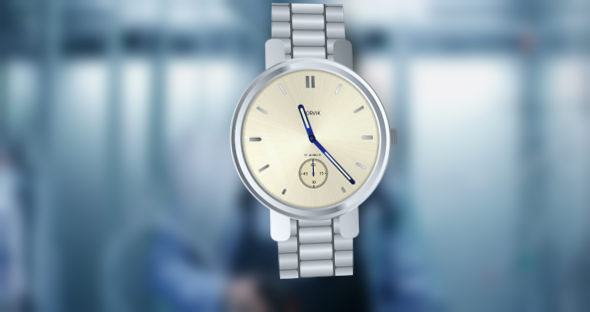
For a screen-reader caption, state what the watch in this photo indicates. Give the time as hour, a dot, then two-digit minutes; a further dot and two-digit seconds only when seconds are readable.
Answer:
11.23
